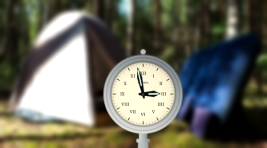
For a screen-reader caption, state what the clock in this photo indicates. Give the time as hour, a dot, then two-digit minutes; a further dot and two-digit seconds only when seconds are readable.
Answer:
2.58
